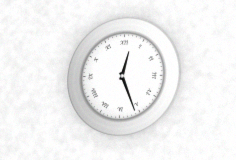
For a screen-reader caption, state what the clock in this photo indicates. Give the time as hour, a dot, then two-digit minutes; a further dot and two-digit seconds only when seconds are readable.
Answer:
12.26
